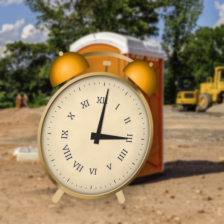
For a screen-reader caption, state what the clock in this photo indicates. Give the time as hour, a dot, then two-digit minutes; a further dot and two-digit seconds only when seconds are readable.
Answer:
3.01
